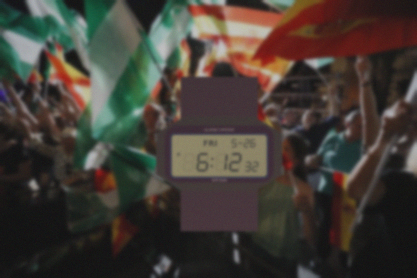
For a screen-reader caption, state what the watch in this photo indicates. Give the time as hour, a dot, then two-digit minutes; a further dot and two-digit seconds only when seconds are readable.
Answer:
6.12
